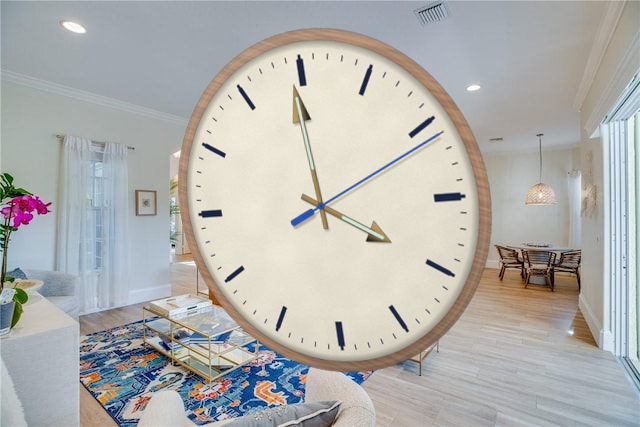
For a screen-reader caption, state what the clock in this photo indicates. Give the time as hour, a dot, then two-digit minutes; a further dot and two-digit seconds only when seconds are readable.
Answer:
3.59.11
